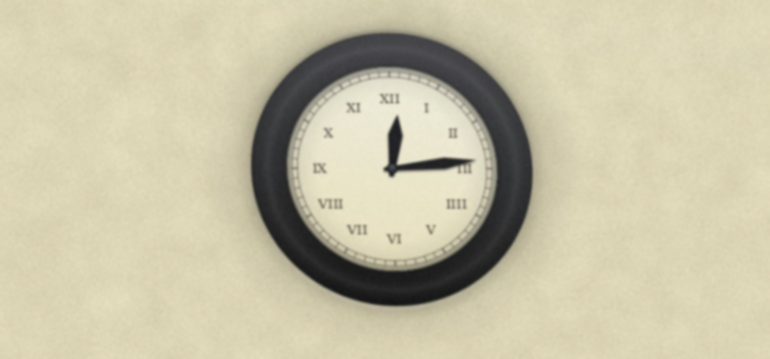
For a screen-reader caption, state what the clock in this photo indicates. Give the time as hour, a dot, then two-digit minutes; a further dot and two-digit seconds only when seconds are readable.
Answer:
12.14
